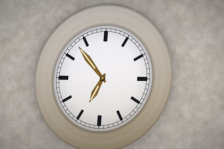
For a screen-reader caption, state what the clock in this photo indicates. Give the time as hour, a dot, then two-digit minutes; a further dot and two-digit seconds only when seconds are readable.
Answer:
6.53
